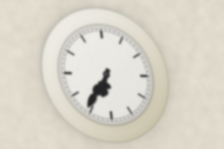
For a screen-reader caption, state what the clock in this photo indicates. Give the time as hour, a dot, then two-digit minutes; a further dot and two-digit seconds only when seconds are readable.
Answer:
6.36
